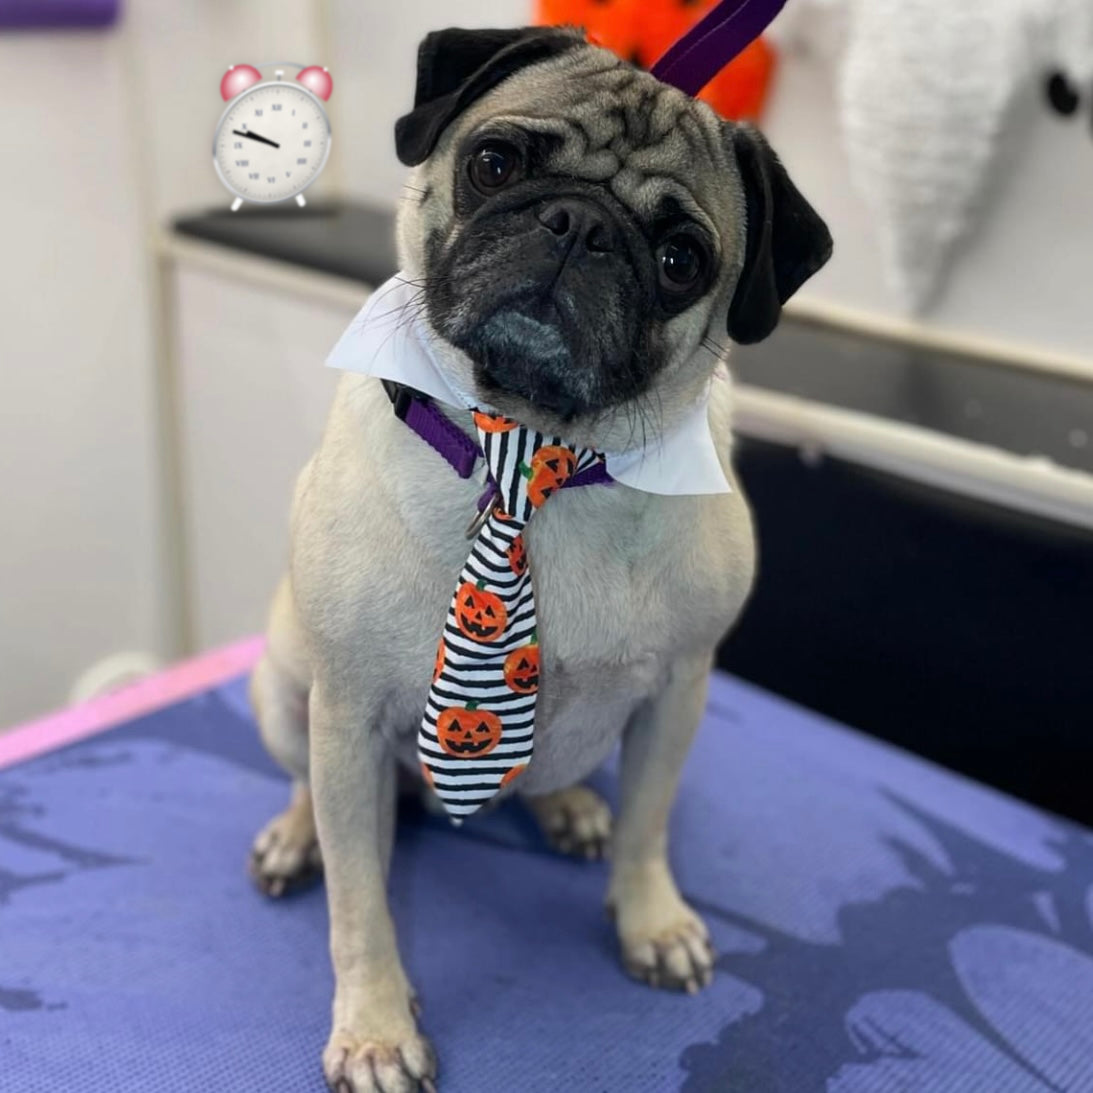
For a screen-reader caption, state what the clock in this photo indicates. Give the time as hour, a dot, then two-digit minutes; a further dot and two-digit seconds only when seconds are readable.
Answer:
9.48
